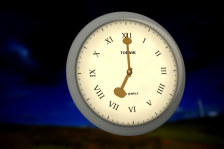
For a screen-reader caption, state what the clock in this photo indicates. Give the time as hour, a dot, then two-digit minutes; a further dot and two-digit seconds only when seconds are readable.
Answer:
7.00
